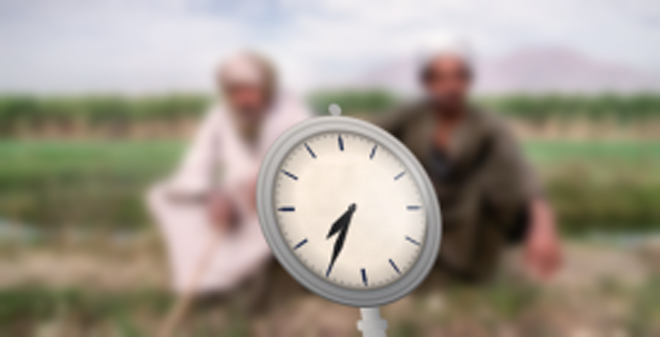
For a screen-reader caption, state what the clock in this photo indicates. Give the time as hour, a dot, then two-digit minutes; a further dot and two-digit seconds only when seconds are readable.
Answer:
7.35
